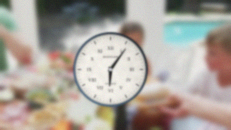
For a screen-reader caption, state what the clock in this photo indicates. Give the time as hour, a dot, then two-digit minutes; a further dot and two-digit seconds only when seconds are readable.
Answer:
6.06
